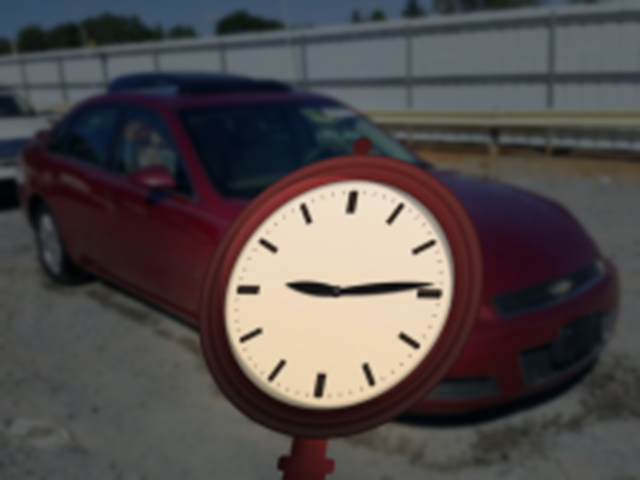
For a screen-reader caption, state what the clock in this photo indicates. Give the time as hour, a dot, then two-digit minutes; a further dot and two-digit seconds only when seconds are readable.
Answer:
9.14
